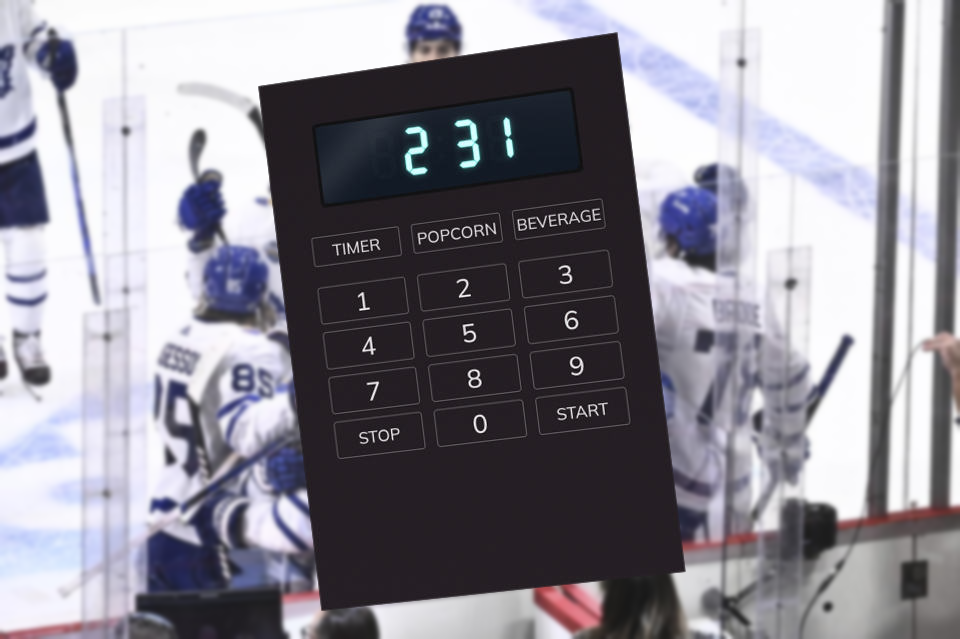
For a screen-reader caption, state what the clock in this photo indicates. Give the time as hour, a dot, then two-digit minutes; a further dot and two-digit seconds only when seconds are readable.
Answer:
2.31
